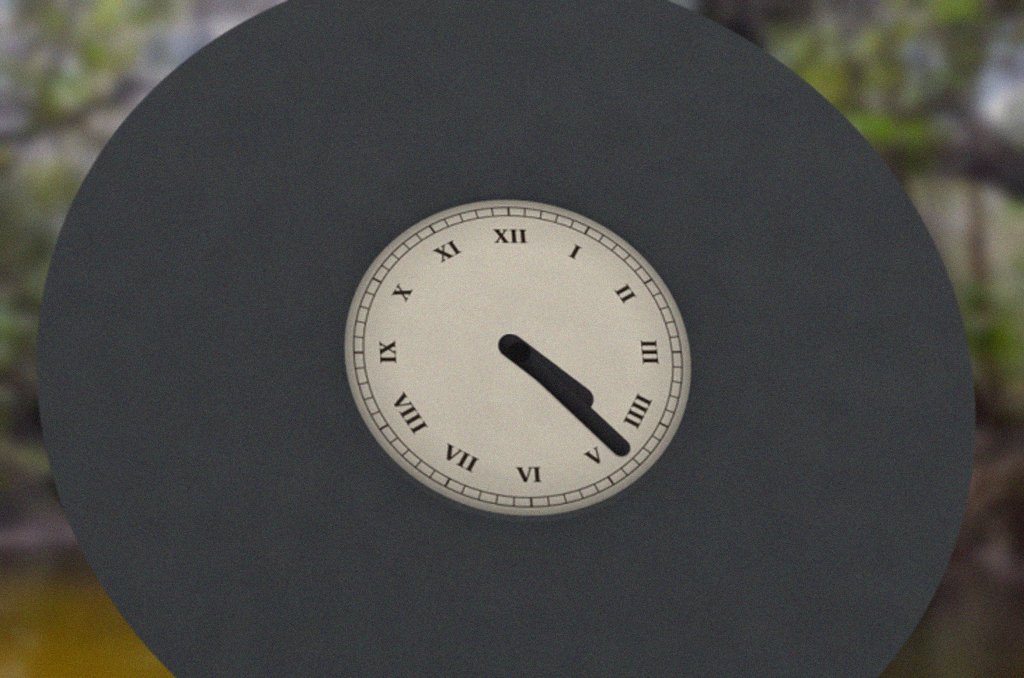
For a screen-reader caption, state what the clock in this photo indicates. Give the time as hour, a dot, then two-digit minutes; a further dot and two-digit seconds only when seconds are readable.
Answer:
4.23
